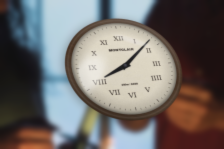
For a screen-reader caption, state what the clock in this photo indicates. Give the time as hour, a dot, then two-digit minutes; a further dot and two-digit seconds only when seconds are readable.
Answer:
8.08
